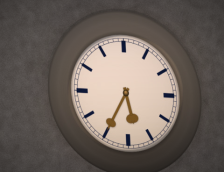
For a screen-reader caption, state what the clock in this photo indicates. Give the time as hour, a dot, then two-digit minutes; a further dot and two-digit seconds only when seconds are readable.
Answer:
5.35
